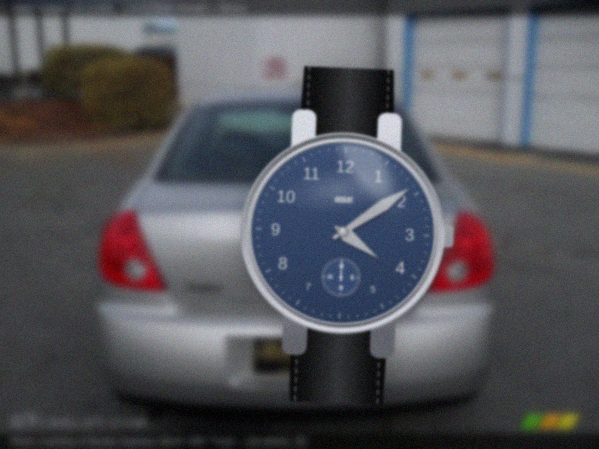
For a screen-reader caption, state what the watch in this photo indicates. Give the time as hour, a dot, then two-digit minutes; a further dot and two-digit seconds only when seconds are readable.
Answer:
4.09
